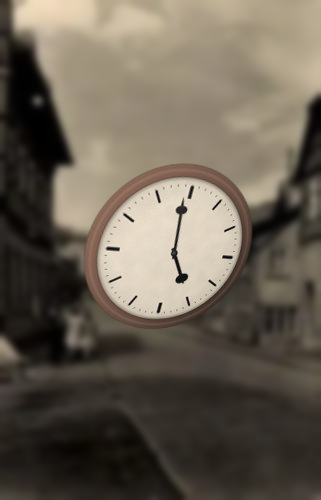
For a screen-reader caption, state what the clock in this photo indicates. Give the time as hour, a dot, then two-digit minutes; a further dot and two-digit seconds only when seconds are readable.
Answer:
4.59
